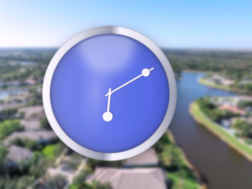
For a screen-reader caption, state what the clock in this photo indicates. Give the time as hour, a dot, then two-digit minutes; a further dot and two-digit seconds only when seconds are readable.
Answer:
6.10
